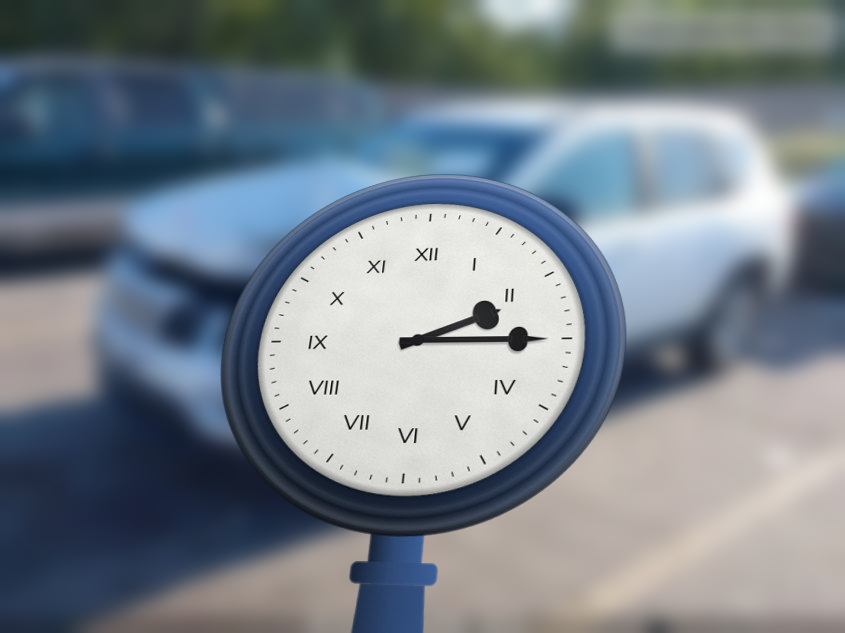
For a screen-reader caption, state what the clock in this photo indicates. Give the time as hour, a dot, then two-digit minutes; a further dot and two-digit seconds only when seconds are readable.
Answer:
2.15
